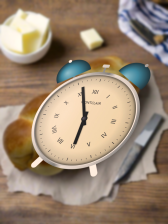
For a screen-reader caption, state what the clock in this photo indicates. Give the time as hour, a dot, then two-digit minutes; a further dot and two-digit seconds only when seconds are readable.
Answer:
5.56
